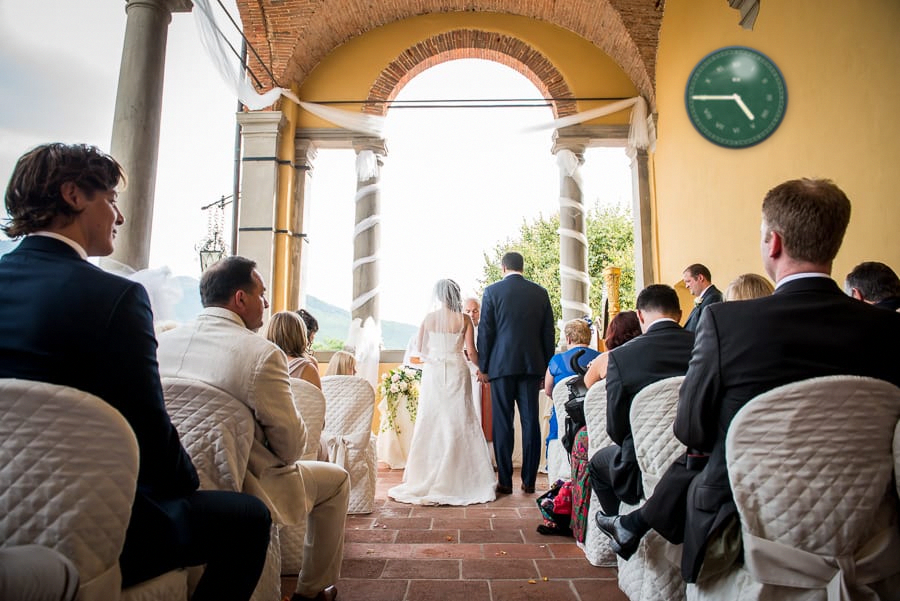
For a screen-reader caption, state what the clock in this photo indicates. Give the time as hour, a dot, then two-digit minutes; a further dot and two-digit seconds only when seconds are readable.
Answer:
4.45
